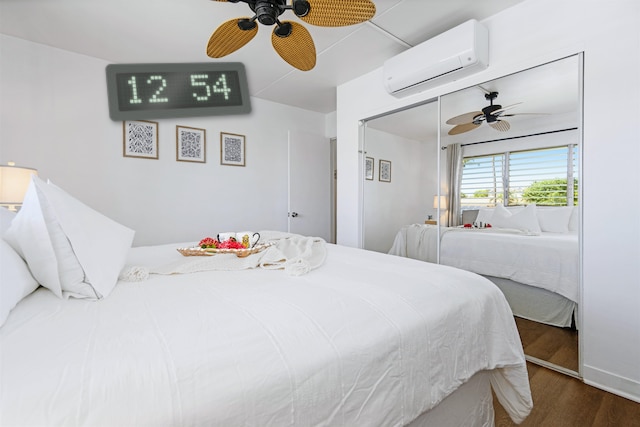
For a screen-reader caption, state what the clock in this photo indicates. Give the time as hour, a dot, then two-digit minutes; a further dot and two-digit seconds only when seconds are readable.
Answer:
12.54
